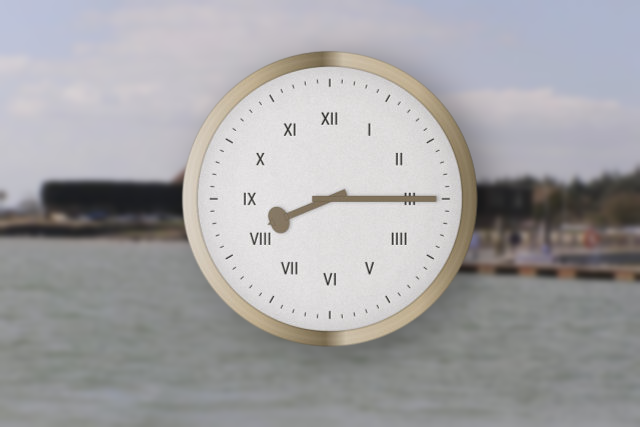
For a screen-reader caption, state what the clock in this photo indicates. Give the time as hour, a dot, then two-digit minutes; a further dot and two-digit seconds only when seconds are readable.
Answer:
8.15
